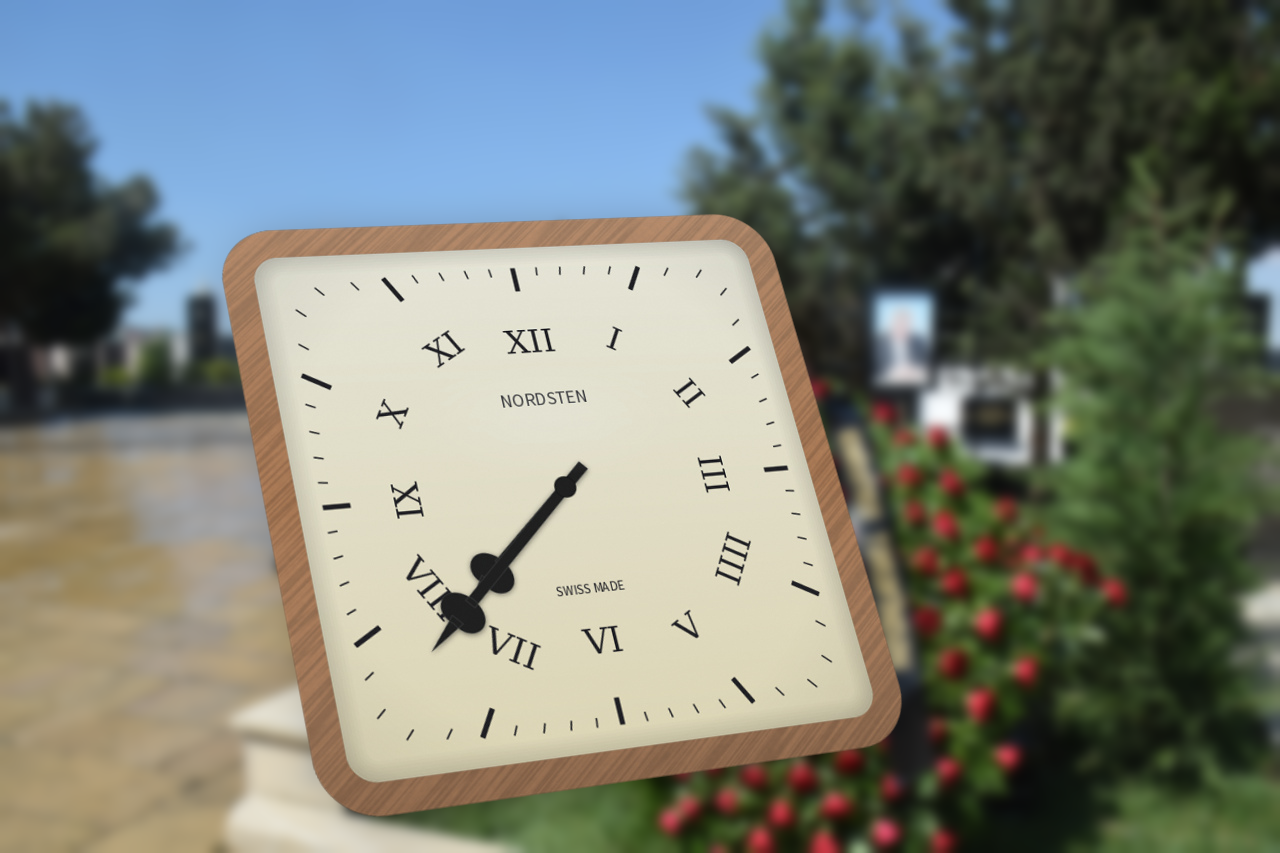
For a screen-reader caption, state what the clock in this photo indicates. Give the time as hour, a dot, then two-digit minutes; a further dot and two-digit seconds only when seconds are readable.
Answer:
7.38
